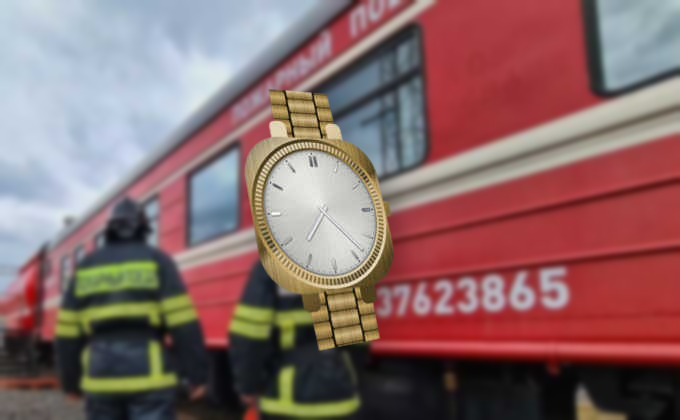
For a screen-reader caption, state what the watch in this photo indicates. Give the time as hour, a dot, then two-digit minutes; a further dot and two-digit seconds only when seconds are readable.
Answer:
7.23
